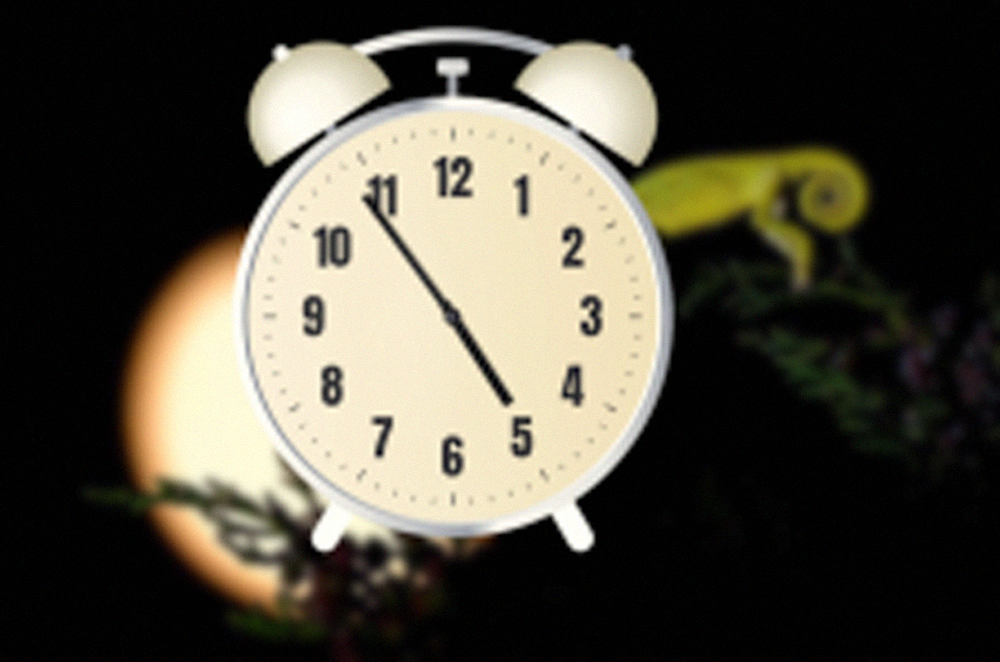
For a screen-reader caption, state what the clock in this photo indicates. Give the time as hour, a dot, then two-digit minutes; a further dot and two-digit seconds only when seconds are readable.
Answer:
4.54
